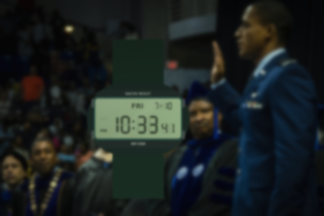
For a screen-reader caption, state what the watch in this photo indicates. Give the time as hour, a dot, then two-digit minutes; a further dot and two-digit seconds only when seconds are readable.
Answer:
10.33.41
